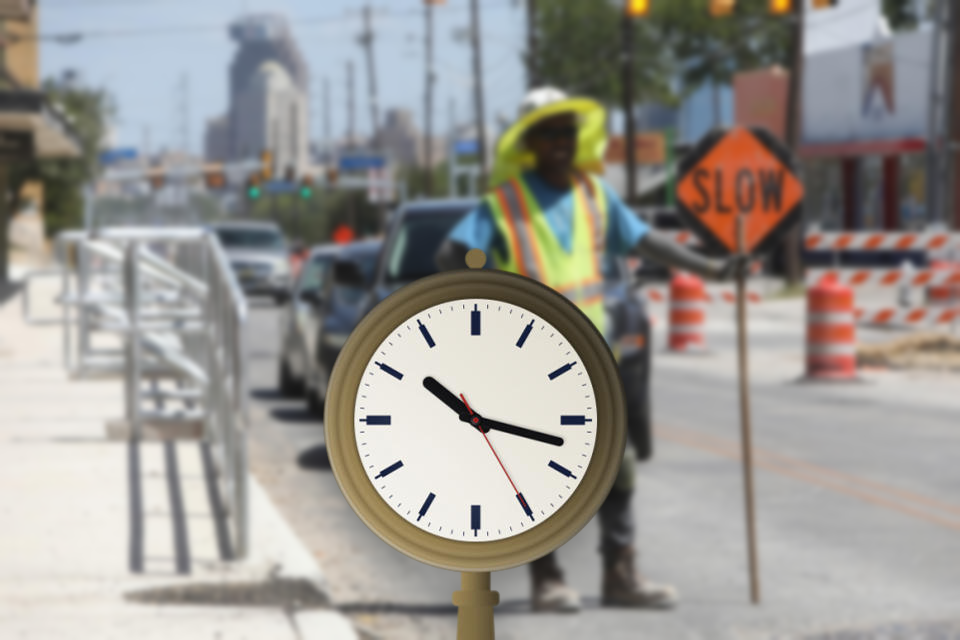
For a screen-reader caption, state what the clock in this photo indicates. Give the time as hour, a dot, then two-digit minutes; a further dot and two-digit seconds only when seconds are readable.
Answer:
10.17.25
